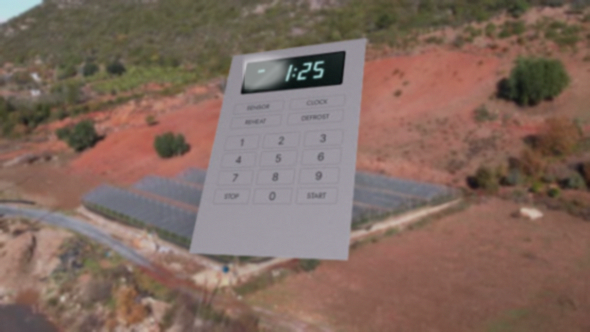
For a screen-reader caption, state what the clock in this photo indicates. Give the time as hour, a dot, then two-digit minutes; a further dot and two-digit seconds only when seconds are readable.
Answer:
1.25
